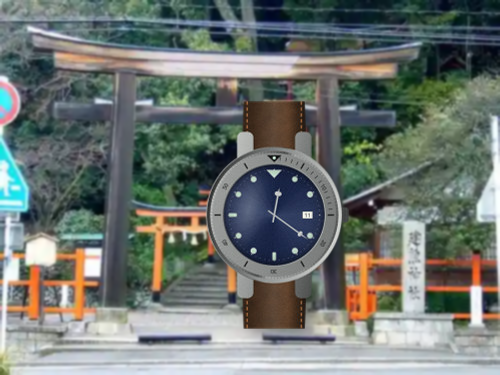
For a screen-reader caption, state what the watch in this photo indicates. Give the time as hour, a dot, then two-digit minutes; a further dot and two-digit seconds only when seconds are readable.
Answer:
12.21
